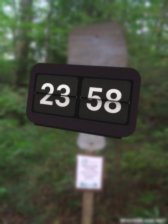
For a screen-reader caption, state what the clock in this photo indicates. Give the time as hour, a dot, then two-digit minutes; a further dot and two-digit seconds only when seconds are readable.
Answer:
23.58
